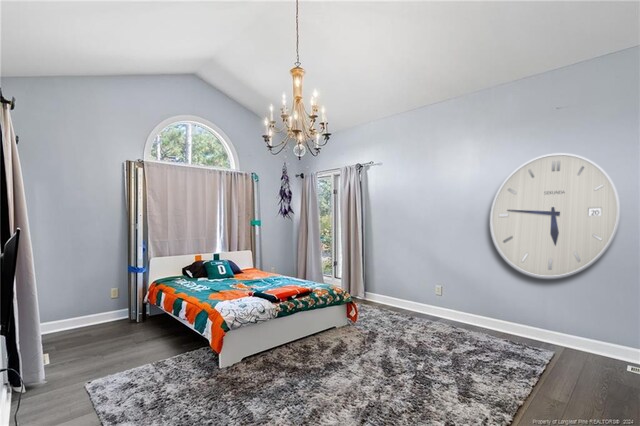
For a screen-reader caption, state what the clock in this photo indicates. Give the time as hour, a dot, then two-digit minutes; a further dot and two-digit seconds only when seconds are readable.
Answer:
5.46
